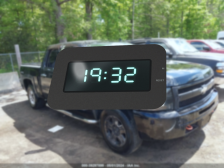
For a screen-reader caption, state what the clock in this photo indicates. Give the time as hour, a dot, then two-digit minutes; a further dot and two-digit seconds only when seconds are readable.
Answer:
19.32
